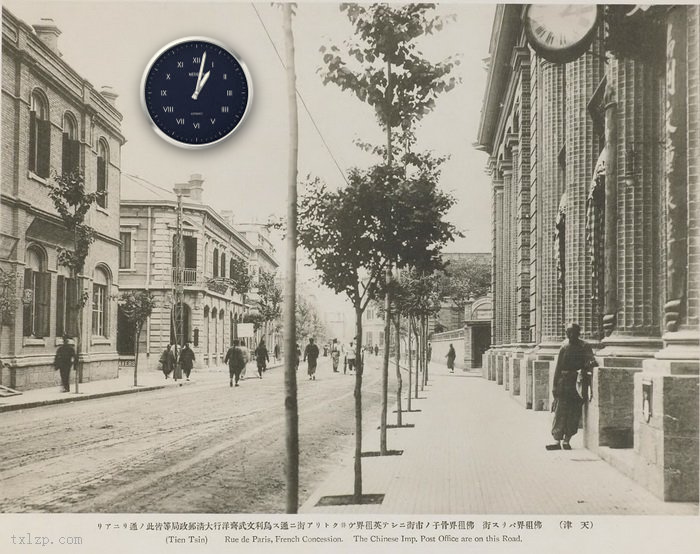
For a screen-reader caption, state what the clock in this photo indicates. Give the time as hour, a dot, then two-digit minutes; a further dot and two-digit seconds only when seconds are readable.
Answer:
1.02
